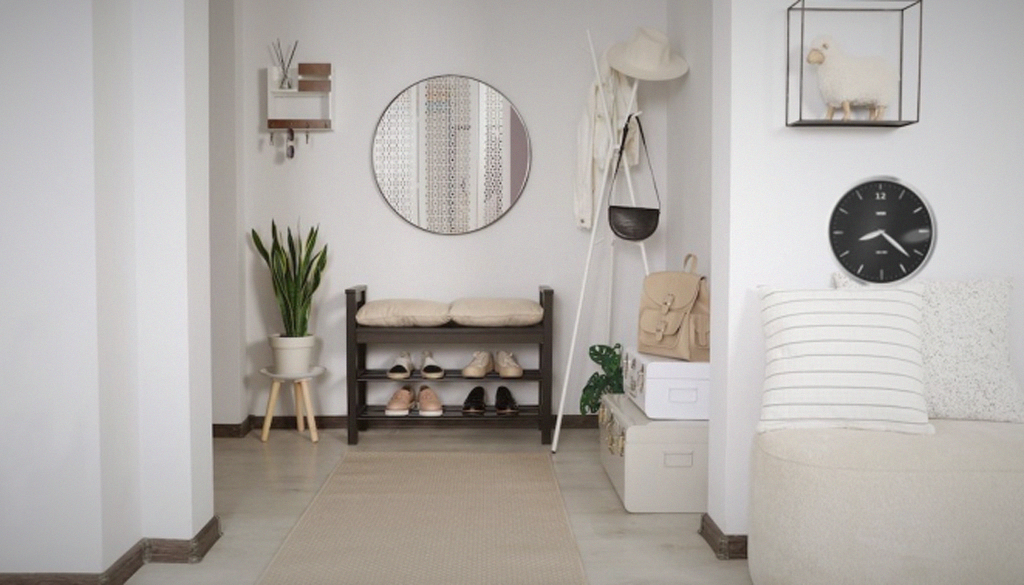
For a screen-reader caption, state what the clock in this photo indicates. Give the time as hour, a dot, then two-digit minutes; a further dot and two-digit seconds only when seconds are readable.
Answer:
8.22
